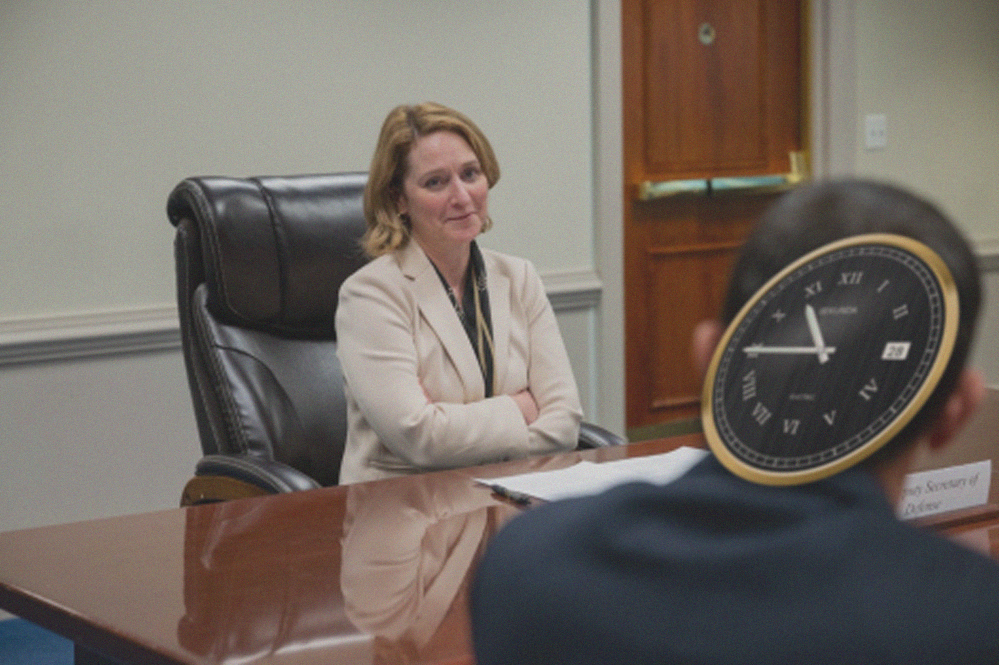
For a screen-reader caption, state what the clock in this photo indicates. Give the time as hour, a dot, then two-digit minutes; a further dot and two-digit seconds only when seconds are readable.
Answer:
10.45
